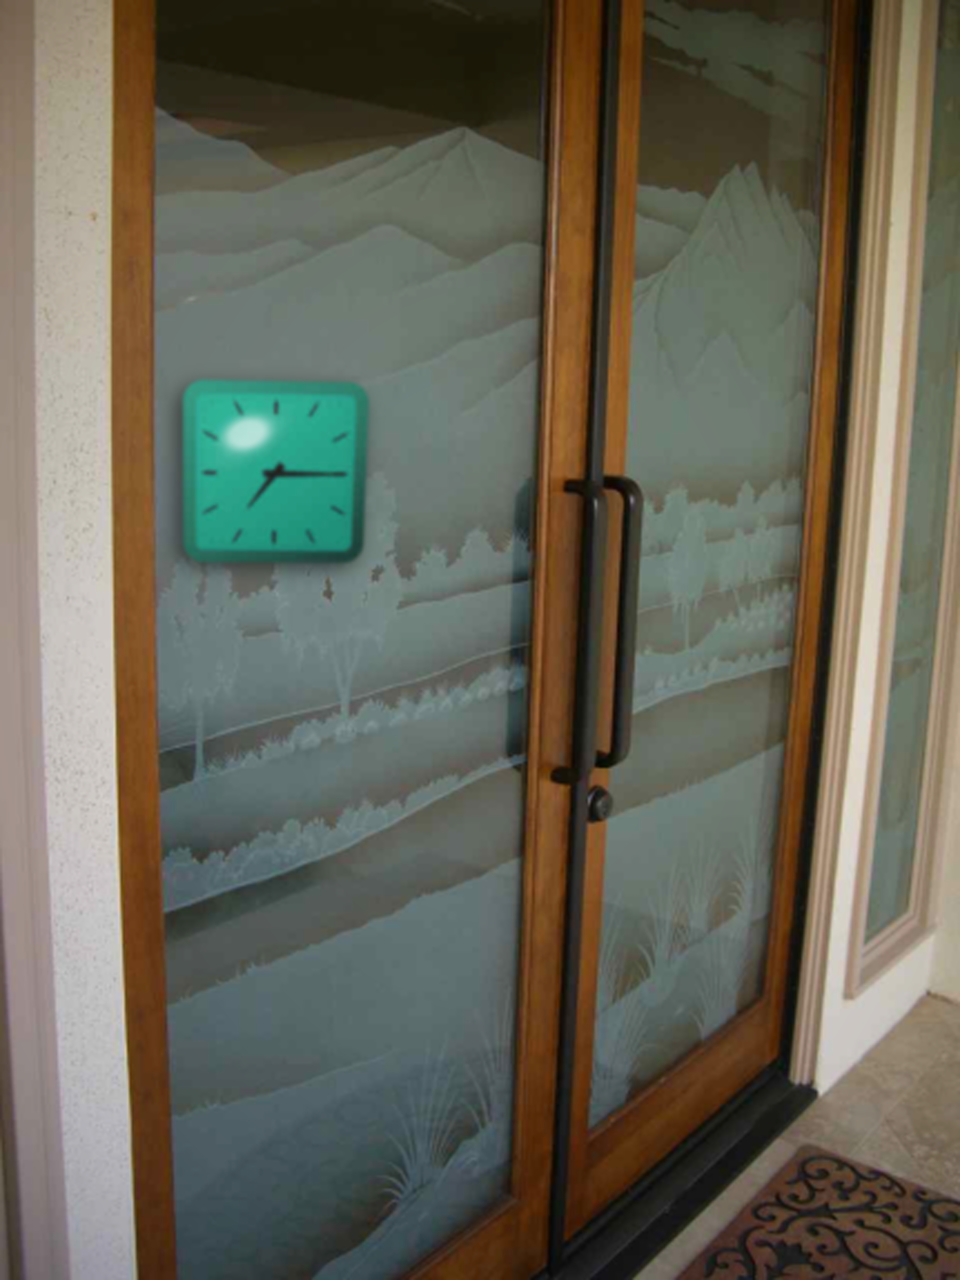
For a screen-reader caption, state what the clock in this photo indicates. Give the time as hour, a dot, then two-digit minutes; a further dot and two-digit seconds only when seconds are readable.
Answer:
7.15
